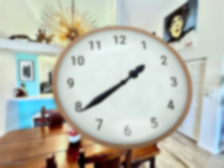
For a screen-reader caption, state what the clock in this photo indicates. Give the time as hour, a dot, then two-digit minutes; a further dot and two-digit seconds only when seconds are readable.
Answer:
1.39
